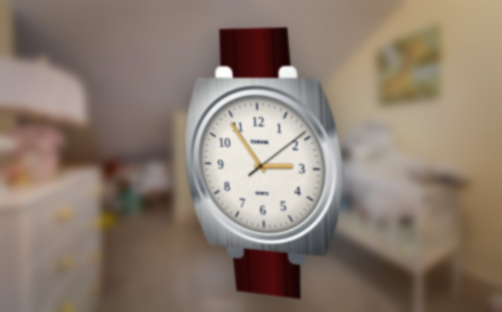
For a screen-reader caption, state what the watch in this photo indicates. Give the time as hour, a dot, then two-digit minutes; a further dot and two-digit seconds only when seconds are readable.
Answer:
2.54.09
